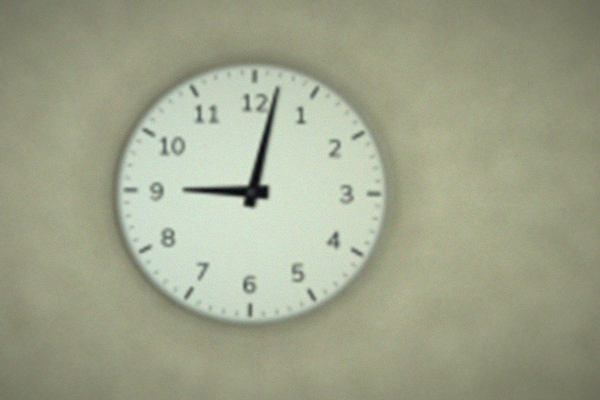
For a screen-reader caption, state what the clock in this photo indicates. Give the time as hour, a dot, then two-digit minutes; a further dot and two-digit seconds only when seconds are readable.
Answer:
9.02
